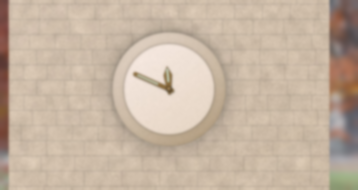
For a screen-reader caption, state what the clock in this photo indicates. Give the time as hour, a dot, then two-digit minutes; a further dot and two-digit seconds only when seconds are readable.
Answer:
11.49
